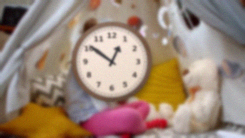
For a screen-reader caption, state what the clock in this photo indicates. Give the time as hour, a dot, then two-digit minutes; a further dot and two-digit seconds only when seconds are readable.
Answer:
12.51
